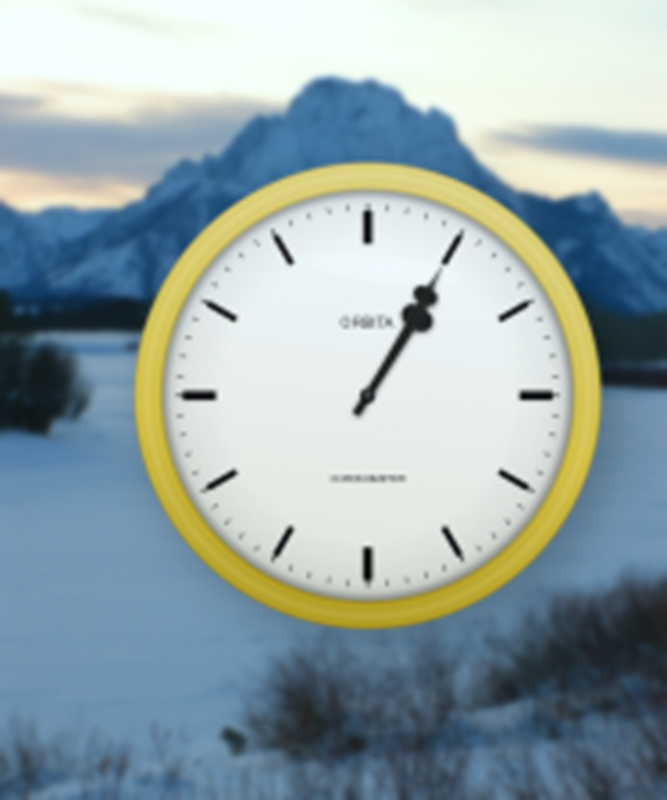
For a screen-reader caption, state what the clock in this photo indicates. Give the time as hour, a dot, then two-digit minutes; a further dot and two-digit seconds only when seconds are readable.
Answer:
1.05
